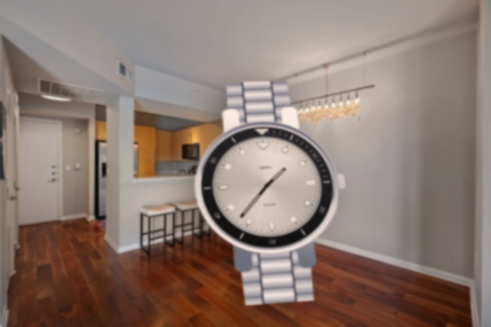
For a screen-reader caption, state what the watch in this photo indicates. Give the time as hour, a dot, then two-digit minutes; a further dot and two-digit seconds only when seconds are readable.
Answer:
1.37
